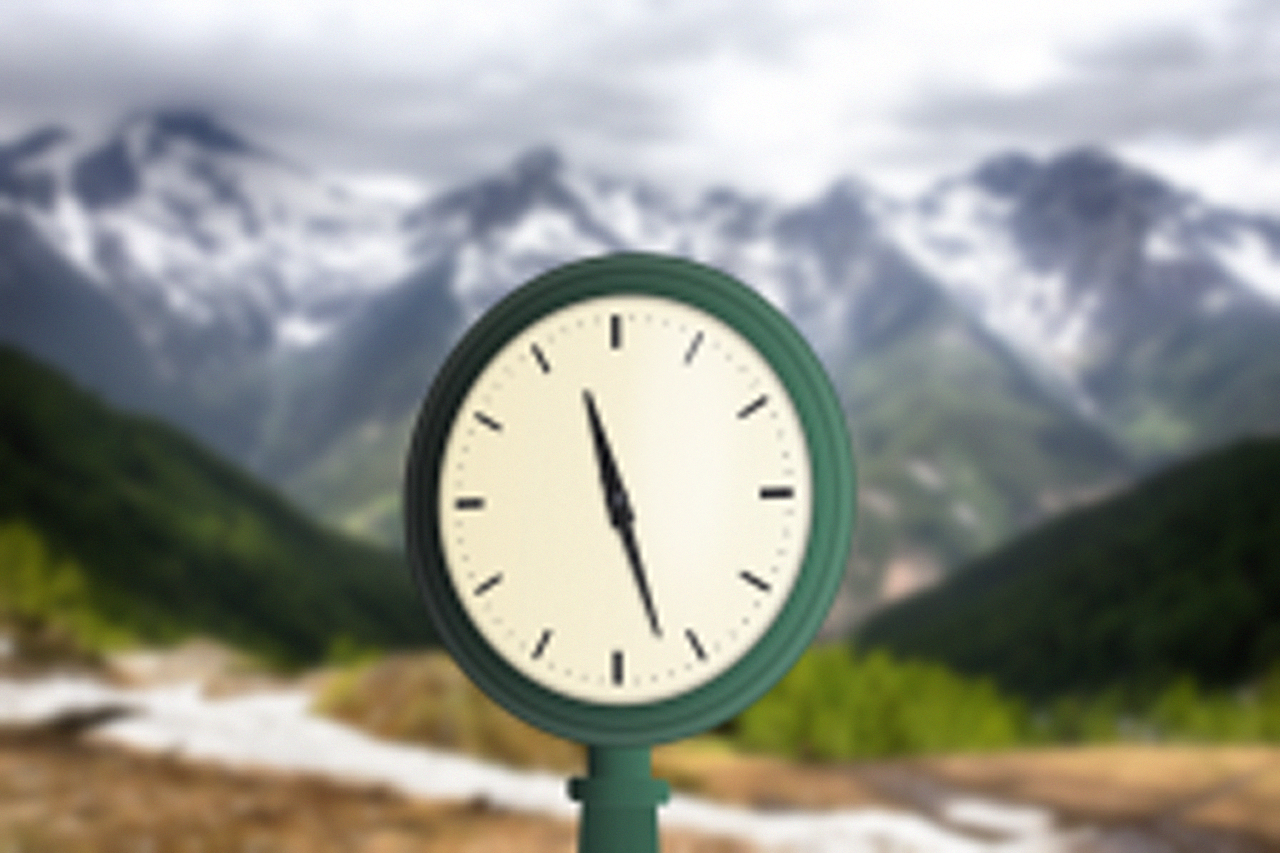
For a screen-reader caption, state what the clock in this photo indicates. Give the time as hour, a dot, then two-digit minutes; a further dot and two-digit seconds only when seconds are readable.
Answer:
11.27
